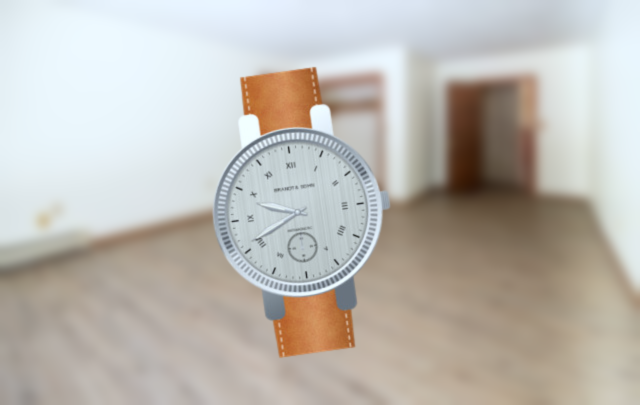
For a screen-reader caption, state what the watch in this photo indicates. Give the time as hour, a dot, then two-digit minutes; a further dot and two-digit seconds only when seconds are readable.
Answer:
9.41
